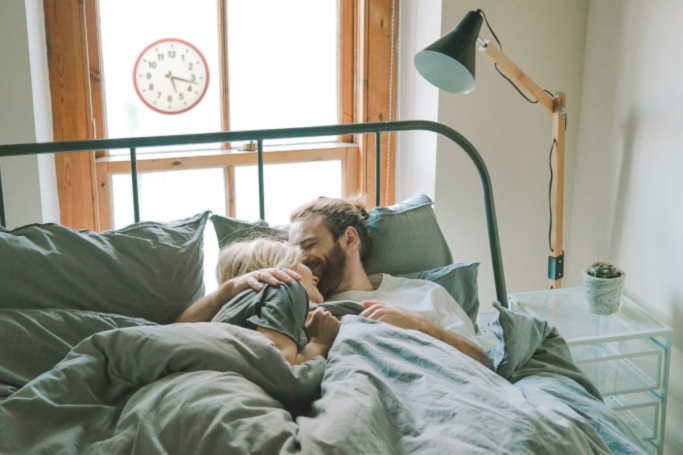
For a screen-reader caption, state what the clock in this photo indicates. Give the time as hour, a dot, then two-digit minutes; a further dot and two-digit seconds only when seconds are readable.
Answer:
5.17
